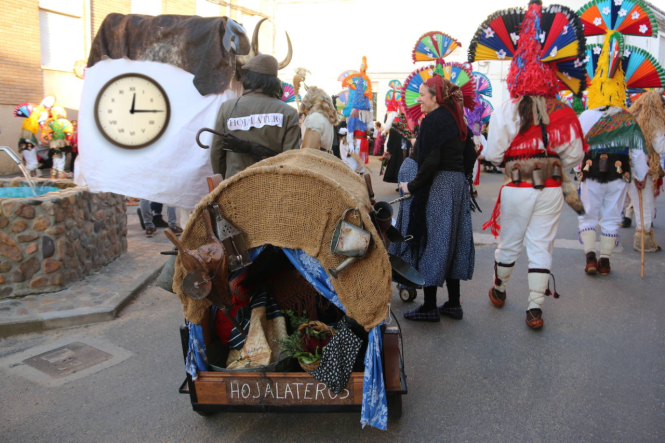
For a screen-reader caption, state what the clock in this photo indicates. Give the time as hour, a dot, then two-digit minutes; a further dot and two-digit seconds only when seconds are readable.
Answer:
12.15
